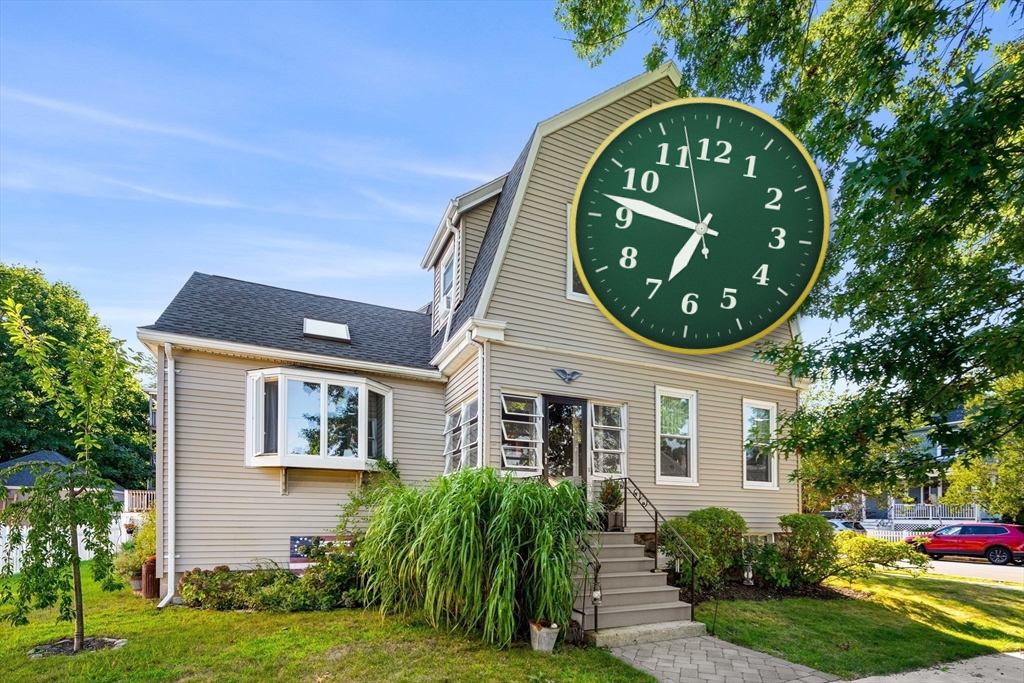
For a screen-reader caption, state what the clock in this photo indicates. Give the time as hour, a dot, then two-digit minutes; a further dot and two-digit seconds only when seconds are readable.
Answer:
6.46.57
